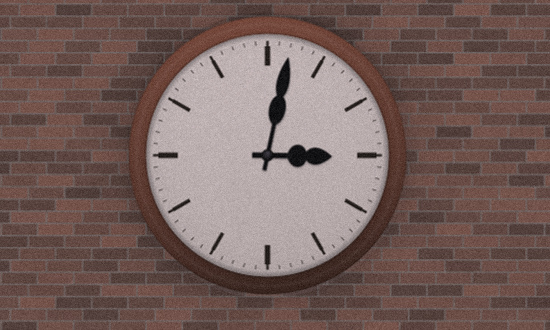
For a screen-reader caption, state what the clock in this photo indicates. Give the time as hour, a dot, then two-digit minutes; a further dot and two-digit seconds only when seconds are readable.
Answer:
3.02
